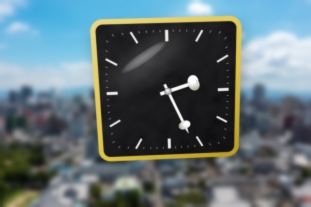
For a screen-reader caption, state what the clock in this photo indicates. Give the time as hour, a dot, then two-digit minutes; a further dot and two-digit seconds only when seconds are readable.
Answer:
2.26
